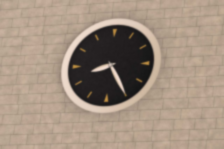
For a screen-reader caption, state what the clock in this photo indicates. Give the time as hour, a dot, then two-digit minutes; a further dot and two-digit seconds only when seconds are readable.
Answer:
8.25
